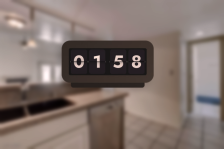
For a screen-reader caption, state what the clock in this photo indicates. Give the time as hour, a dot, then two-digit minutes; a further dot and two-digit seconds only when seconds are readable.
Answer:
1.58
